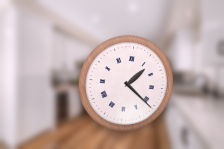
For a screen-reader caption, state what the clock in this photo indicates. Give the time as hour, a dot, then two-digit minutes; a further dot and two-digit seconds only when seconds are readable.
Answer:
1.21
